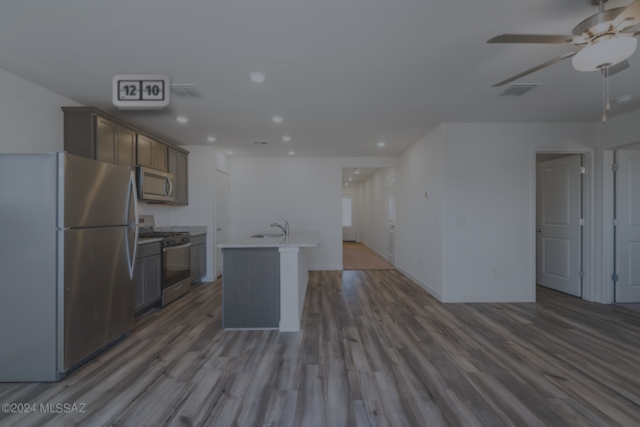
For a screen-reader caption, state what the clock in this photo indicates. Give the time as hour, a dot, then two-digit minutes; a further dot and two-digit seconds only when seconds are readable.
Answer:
12.10
